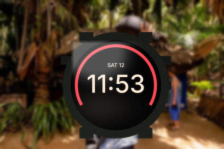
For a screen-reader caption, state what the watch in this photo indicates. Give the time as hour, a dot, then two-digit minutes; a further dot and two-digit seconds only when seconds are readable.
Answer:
11.53
